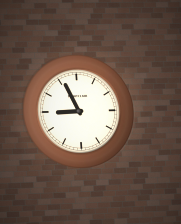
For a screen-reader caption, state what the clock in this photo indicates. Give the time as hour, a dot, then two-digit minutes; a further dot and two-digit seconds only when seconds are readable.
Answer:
8.56
